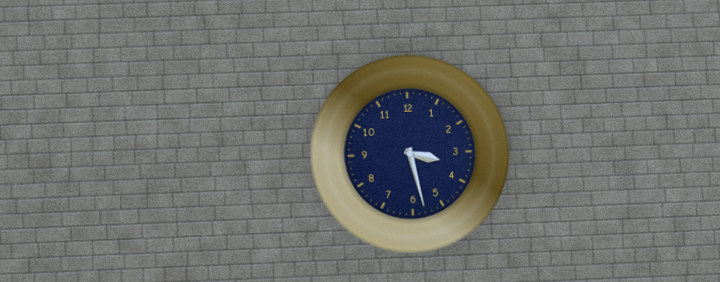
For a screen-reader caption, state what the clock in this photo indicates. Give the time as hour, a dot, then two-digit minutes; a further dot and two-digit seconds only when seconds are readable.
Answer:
3.28
